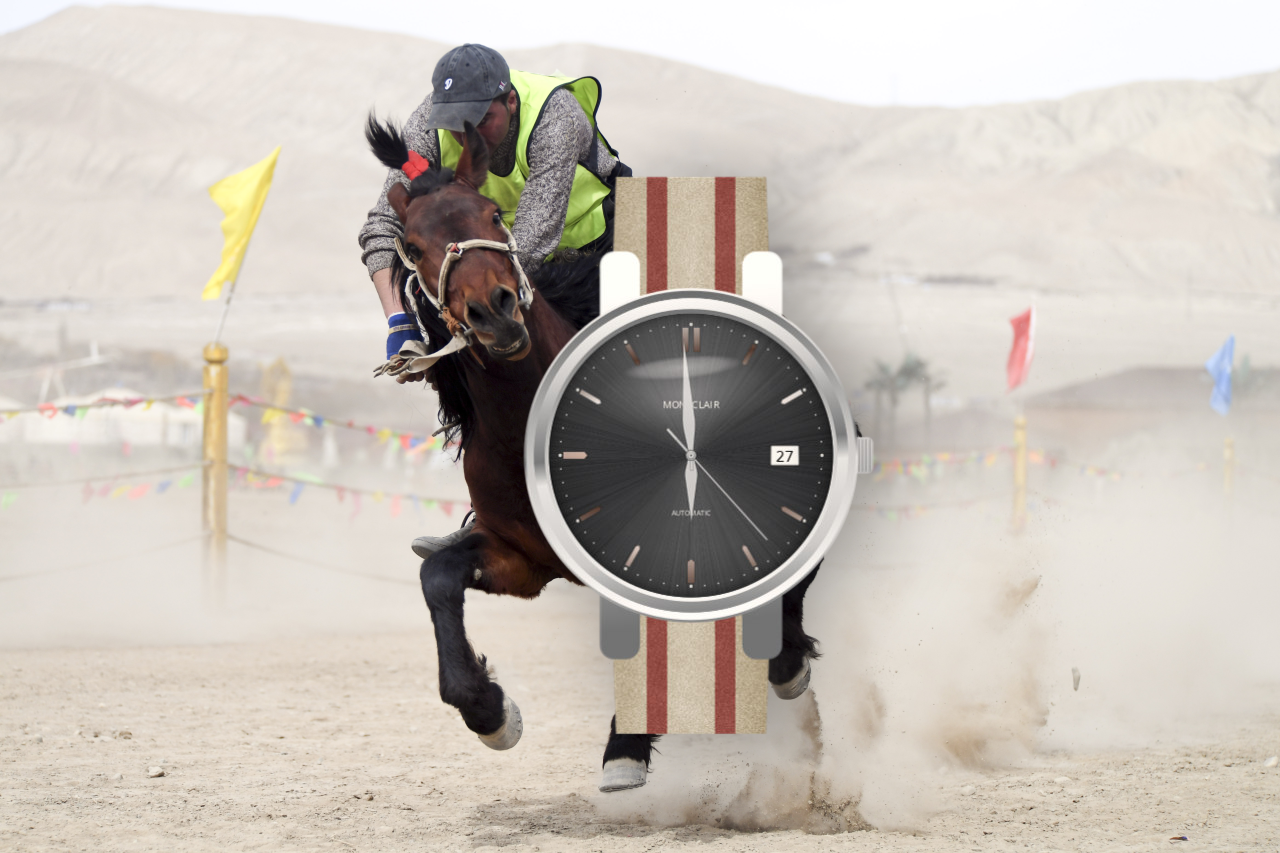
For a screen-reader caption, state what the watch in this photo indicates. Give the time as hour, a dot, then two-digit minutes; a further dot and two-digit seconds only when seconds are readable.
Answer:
5.59.23
